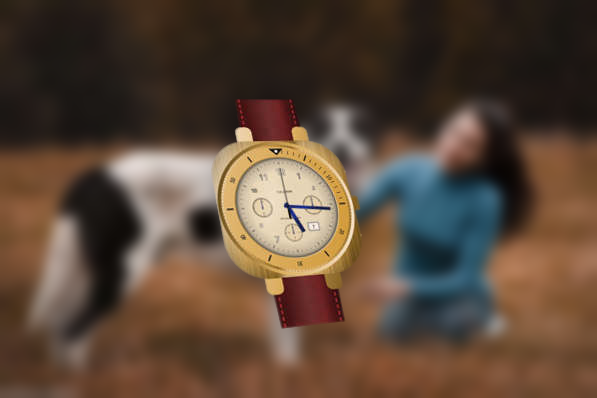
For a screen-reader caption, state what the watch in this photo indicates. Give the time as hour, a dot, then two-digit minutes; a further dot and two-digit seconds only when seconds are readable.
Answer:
5.16
